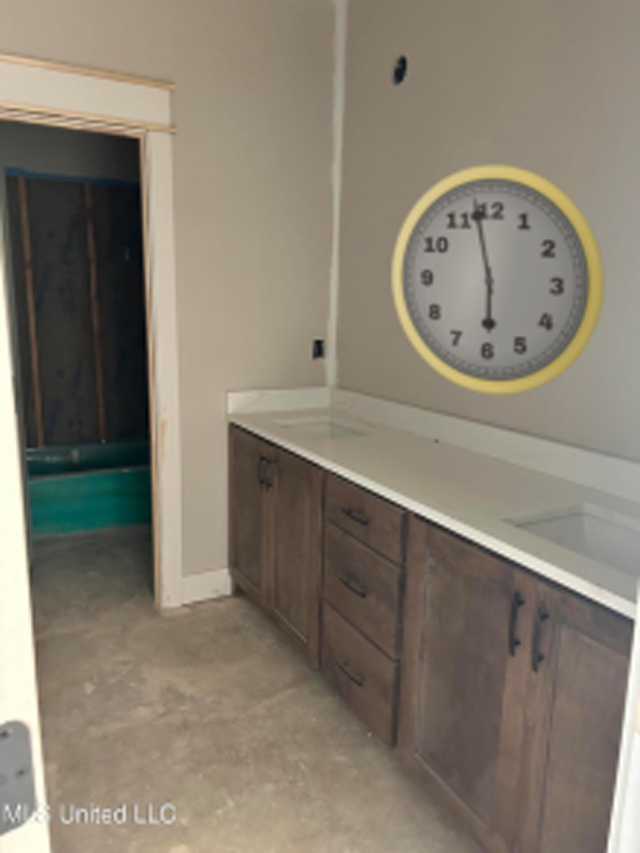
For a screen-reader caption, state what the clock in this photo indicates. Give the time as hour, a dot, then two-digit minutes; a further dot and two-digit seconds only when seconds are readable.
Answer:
5.58
